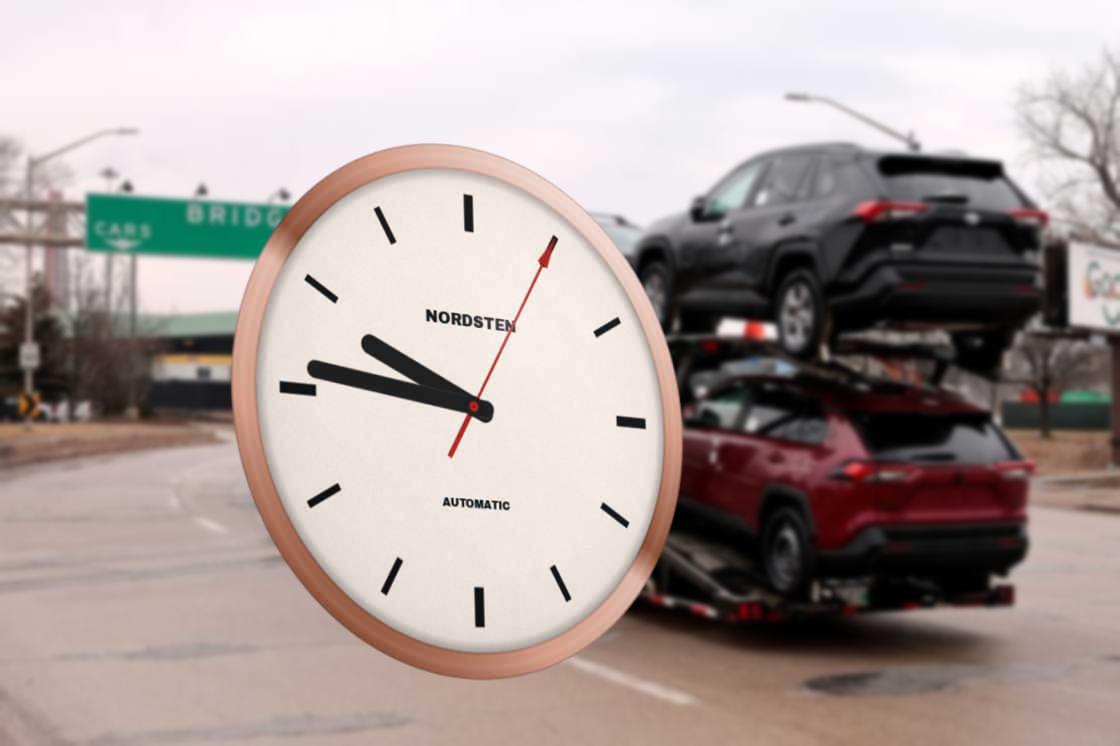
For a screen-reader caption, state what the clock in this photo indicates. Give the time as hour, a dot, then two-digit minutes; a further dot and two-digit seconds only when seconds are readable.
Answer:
9.46.05
